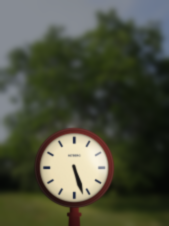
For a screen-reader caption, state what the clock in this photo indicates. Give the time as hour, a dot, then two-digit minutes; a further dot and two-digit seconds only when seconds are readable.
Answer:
5.27
